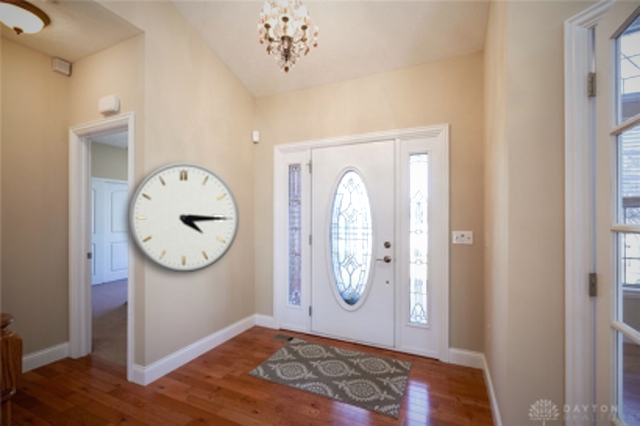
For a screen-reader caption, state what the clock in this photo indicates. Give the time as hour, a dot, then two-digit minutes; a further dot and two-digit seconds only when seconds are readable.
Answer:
4.15
